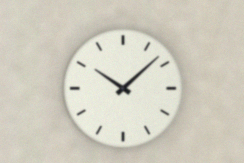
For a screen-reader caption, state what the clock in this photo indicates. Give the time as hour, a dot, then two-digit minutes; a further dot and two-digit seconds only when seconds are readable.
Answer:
10.08
